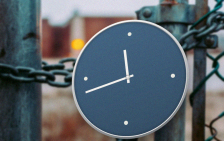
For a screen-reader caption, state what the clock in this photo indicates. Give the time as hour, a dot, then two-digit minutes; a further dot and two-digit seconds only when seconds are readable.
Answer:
11.42
